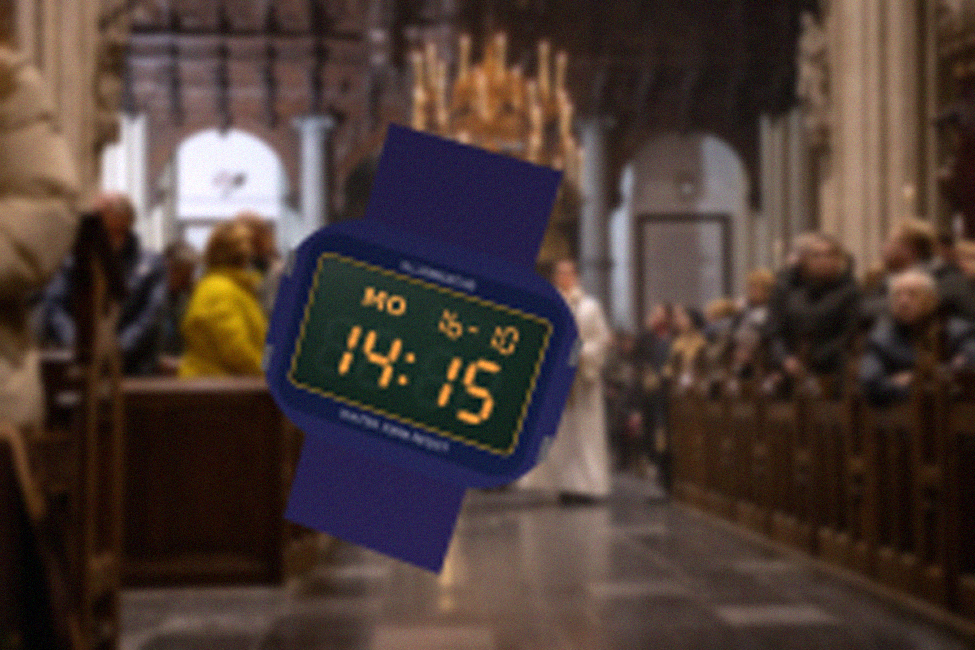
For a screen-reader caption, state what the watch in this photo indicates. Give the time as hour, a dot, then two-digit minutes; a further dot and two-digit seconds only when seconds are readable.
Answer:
14.15
